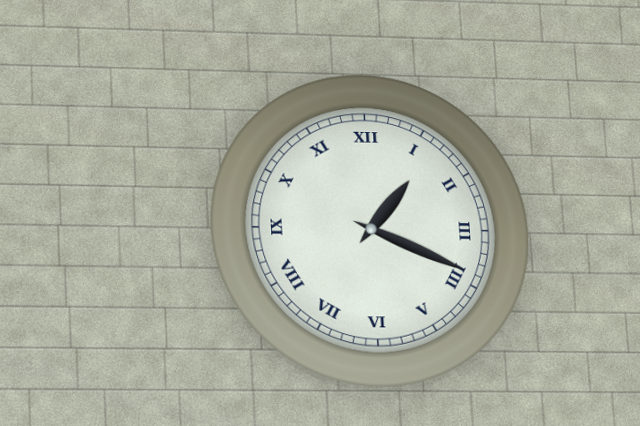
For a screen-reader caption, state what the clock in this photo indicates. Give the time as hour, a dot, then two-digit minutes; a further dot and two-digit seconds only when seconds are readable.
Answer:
1.19
